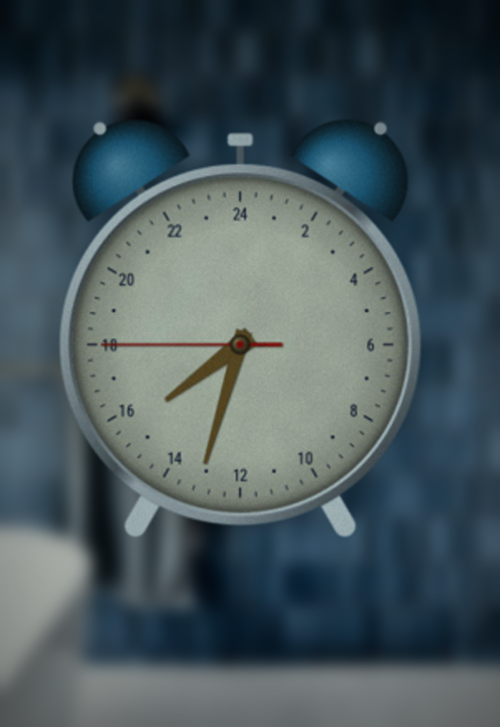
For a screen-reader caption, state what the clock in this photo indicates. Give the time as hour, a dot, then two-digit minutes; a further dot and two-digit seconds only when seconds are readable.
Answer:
15.32.45
